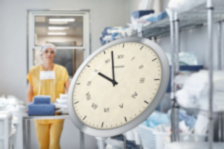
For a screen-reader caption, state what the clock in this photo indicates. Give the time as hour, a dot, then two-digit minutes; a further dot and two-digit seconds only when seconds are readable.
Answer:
9.57
